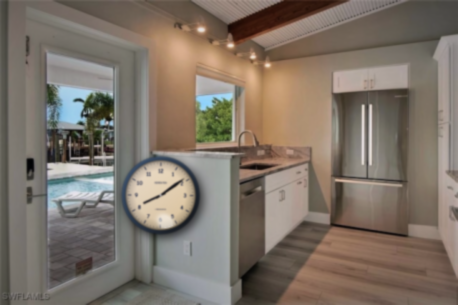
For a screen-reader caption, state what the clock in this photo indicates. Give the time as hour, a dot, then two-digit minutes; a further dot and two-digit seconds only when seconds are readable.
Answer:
8.09
